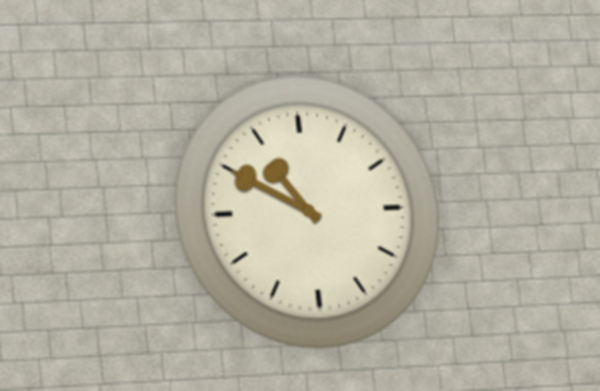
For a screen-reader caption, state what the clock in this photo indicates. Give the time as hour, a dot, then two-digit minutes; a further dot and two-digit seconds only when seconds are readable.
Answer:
10.50
